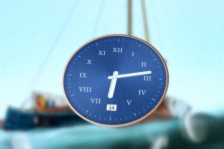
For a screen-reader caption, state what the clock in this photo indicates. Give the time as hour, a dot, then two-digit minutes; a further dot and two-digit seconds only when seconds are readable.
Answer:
6.13
